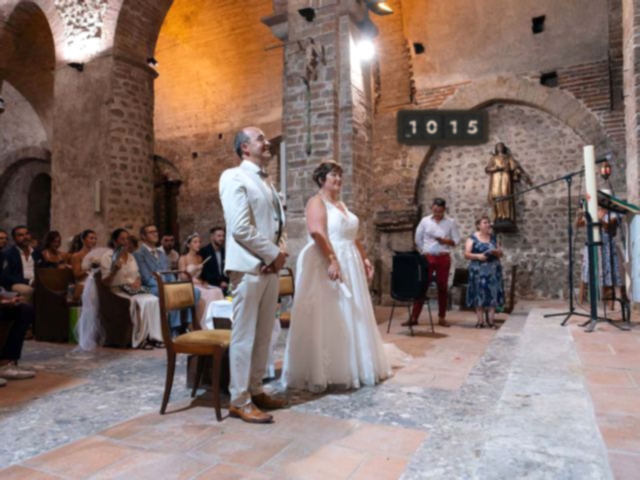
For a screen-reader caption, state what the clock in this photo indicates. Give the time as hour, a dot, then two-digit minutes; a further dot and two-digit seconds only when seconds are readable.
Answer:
10.15
